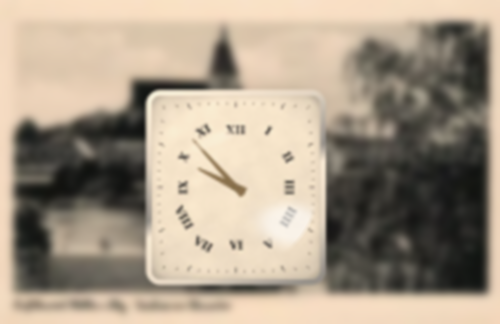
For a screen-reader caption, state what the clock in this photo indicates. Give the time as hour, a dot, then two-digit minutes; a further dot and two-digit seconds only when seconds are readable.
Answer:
9.53
